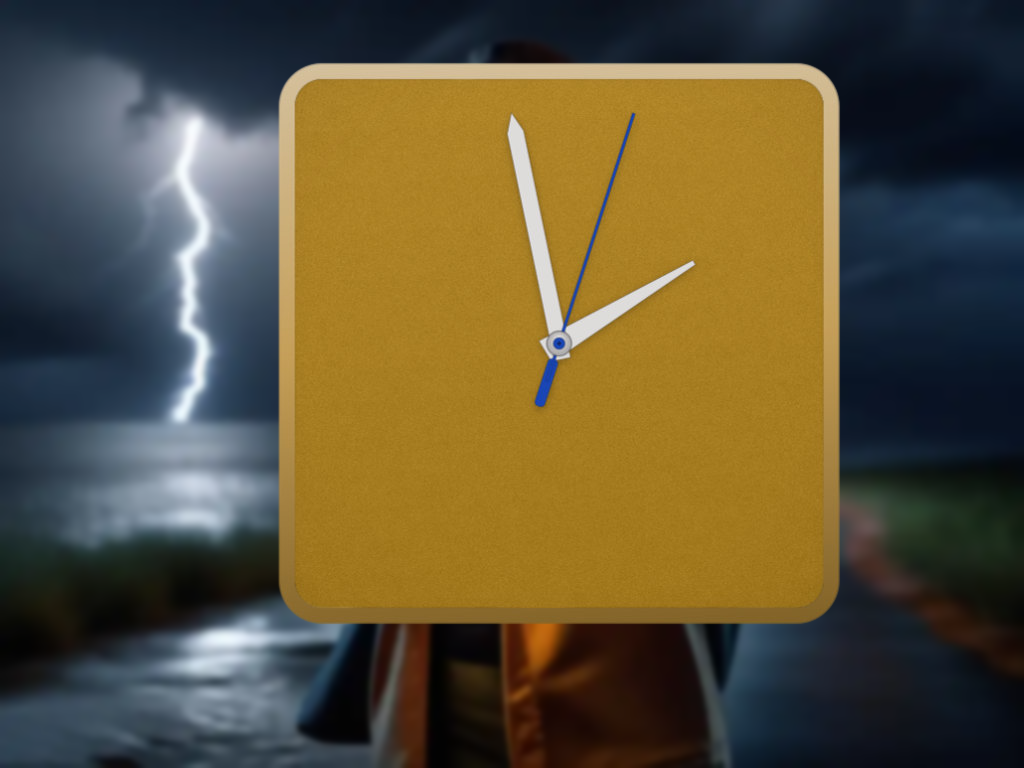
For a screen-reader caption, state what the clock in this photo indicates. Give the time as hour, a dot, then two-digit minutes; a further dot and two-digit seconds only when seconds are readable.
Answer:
1.58.03
